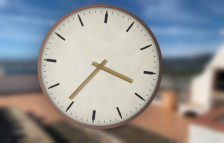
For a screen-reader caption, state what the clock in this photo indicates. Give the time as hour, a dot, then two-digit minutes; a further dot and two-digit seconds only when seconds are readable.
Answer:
3.36
